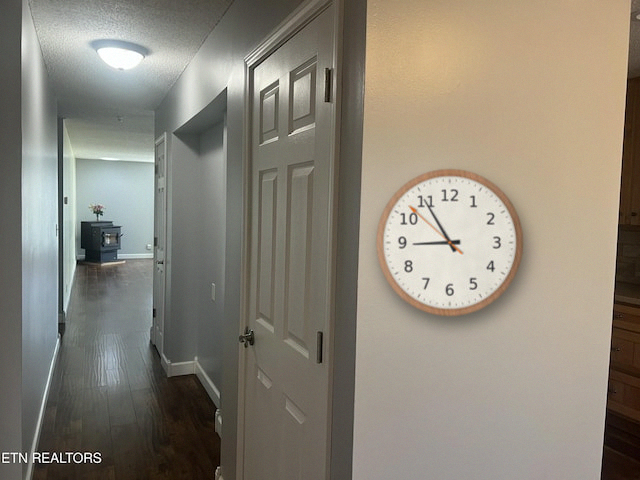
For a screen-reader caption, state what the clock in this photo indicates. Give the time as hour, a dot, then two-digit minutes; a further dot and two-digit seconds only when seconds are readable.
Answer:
8.54.52
